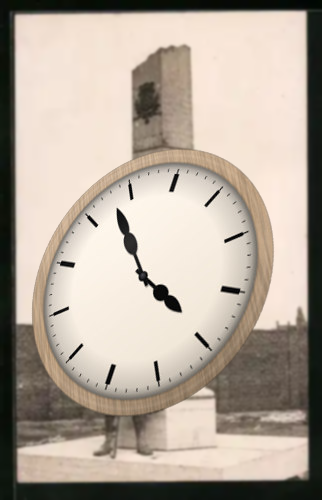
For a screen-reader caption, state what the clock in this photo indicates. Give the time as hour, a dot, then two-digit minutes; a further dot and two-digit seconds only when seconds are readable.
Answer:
3.53
